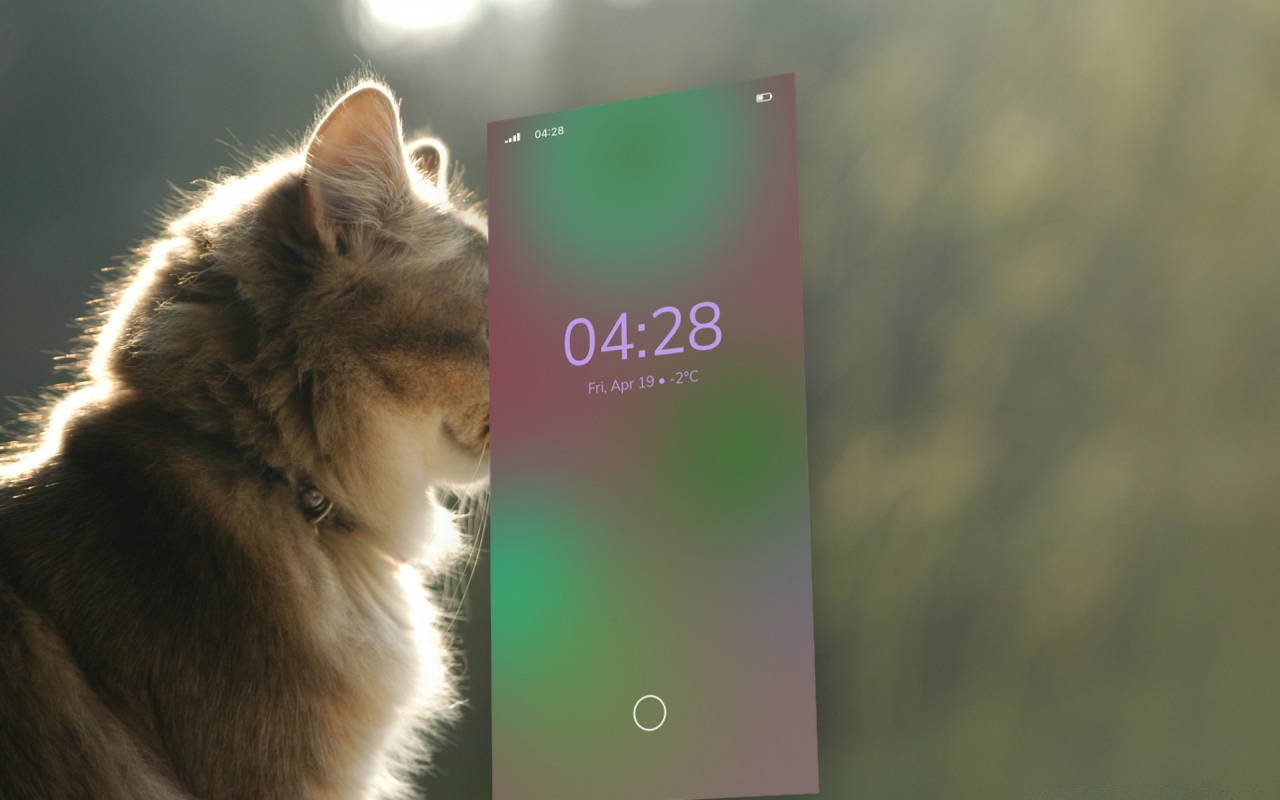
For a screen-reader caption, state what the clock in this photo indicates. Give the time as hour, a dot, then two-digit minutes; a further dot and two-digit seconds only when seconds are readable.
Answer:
4.28
